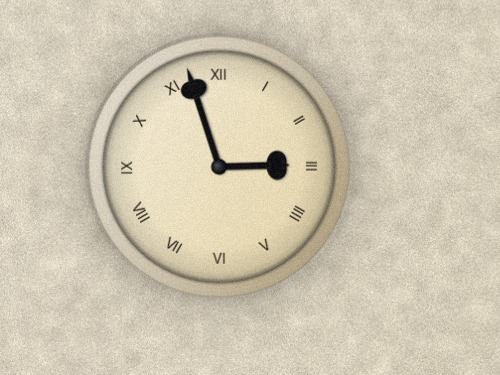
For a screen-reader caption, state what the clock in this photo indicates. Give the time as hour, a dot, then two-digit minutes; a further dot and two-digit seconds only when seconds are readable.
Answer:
2.57
